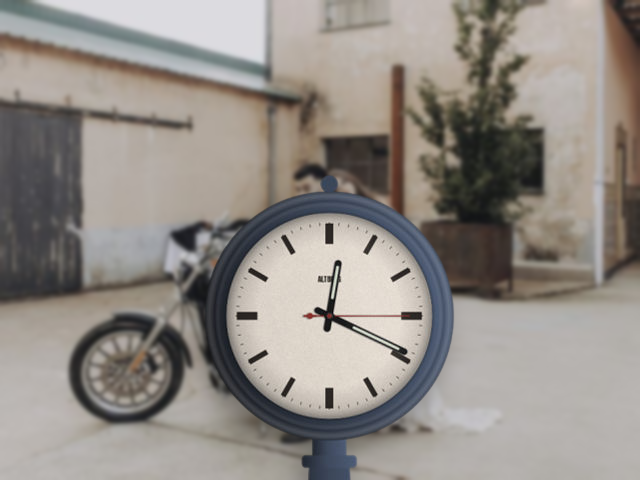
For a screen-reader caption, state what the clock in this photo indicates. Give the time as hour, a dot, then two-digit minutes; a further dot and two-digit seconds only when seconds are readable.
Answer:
12.19.15
